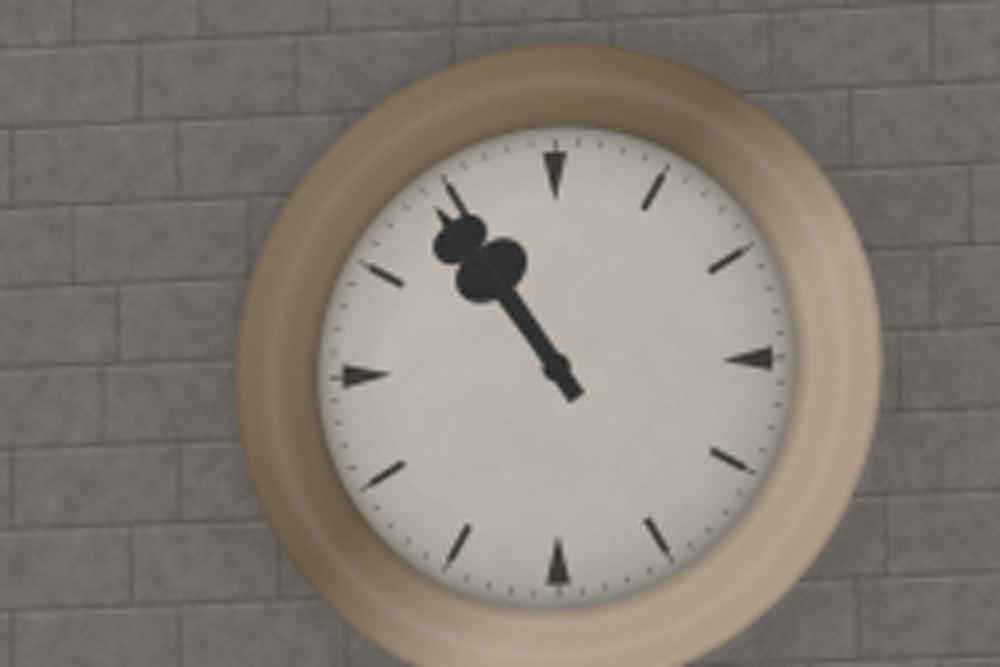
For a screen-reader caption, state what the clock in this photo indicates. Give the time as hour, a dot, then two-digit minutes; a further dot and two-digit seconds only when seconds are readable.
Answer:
10.54
